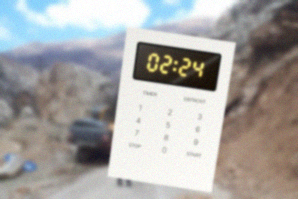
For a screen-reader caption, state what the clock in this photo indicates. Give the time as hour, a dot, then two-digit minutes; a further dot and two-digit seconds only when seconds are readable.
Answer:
2.24
